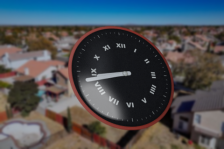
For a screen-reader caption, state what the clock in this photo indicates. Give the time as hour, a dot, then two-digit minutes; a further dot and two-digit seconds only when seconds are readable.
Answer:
8.43
